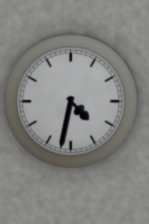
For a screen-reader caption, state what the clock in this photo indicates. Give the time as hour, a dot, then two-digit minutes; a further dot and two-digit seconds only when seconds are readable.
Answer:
4.32
